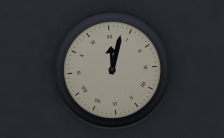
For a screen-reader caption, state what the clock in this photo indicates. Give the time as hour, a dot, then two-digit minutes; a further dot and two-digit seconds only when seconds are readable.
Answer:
12.03
